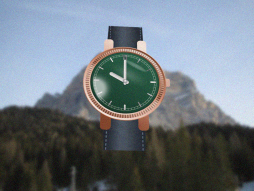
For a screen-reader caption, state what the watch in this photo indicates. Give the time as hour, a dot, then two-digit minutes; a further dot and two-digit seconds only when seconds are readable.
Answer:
10.00
